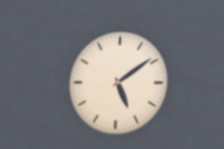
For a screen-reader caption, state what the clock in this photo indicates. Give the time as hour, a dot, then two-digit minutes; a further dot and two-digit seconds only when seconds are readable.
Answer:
5.09
